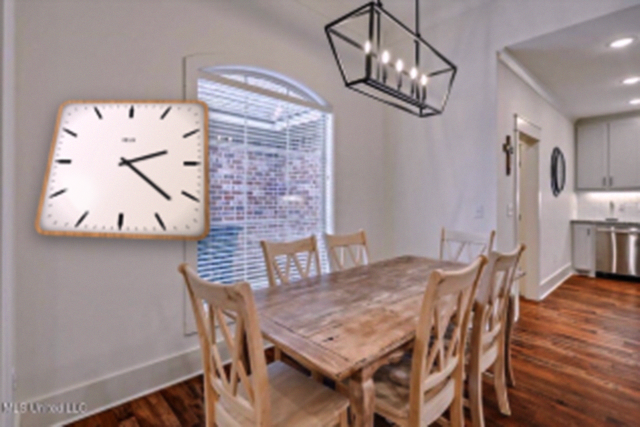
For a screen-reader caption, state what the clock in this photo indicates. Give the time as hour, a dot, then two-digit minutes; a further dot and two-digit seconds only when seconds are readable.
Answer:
2.22
